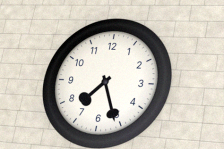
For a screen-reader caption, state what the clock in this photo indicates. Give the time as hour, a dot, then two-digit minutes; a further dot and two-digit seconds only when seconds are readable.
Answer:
7.26
